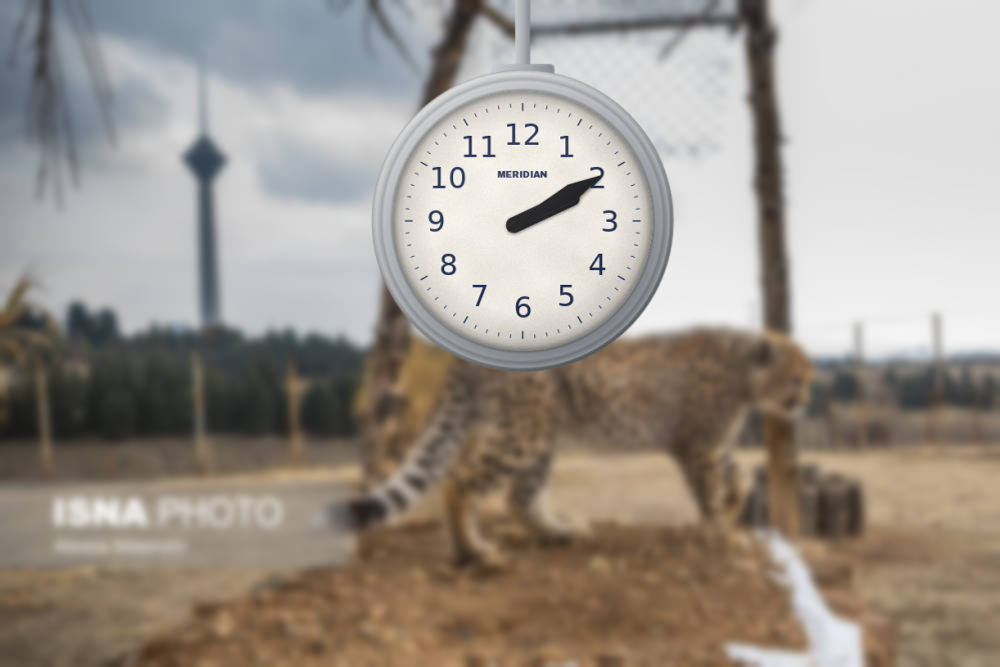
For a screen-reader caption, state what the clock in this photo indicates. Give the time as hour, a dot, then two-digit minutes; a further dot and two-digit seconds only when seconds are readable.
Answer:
2.10
